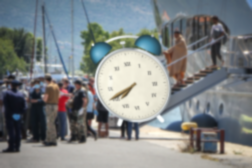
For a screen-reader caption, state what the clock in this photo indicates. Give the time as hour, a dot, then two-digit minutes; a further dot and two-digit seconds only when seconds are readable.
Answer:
7.41
